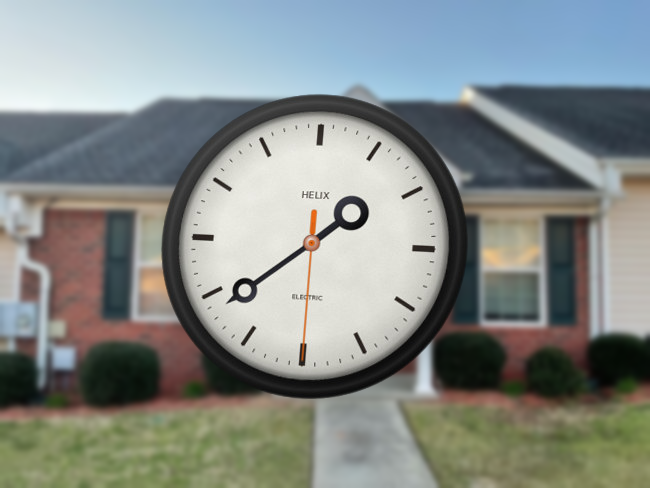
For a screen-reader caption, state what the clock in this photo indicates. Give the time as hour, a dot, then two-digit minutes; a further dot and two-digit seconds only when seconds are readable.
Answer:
1.38.30
